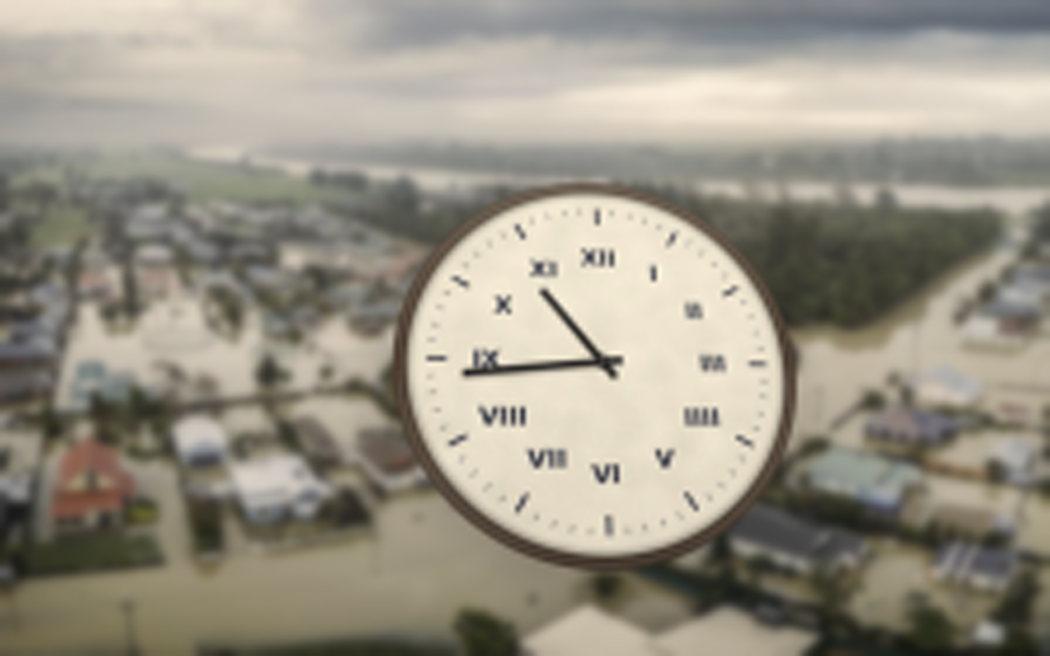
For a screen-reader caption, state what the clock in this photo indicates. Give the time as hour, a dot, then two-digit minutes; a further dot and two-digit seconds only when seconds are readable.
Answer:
10.44
